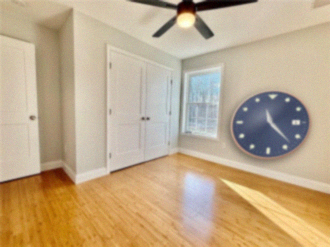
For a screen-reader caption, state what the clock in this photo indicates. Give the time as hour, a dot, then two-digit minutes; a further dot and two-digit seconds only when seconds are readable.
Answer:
11.23
